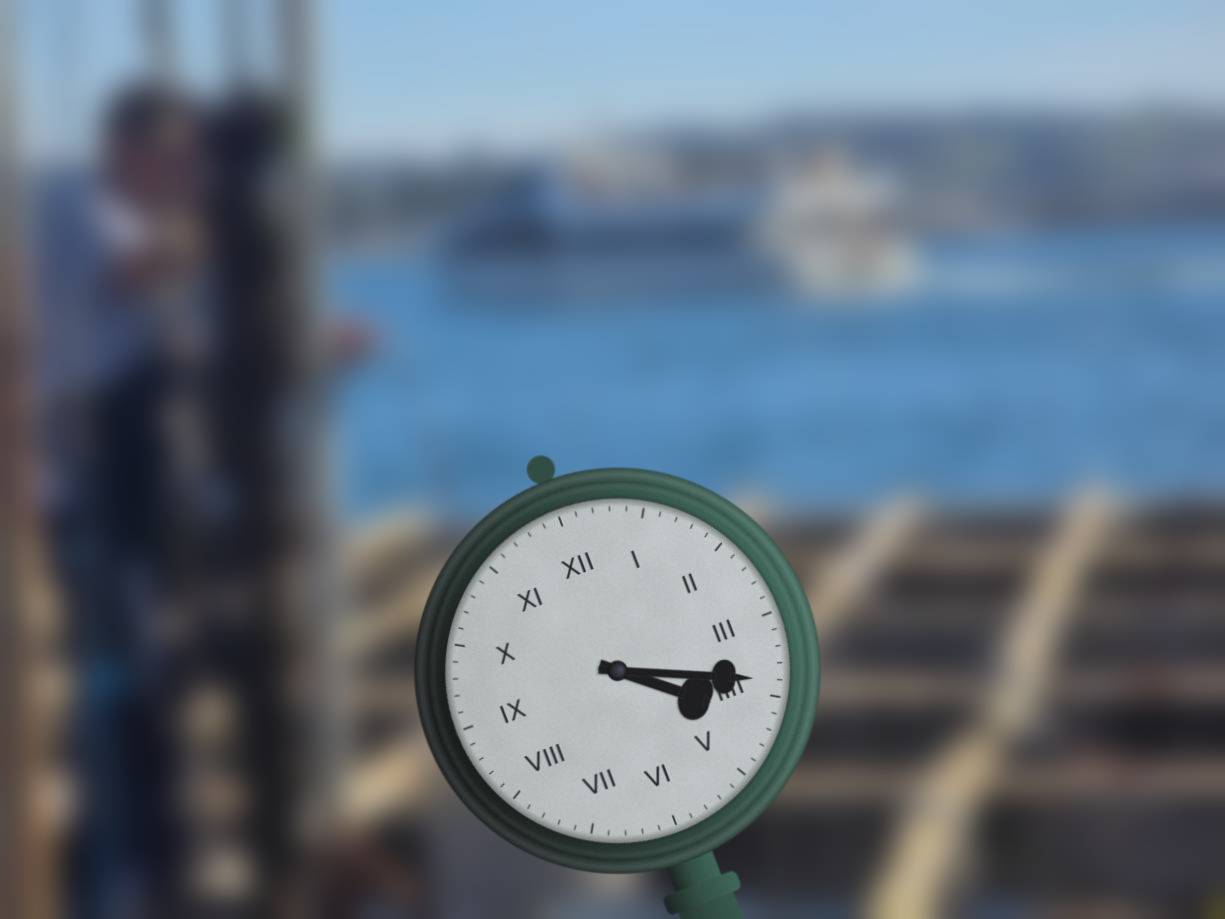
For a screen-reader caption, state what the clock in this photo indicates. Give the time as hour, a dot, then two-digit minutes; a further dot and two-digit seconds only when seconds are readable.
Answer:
4.19
